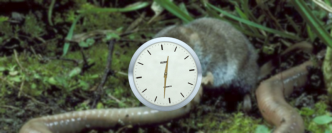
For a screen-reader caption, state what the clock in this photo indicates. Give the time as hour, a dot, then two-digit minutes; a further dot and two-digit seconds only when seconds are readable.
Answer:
12.32
